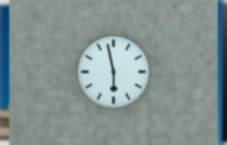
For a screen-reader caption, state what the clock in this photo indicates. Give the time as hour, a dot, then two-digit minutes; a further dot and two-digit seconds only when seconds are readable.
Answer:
5.58
